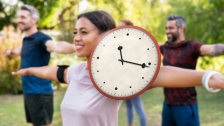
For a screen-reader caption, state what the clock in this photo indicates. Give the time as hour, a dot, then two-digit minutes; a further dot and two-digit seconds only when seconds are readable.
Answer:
11.16
